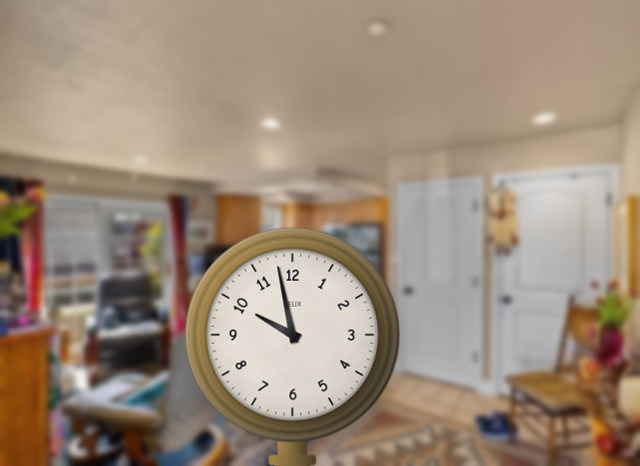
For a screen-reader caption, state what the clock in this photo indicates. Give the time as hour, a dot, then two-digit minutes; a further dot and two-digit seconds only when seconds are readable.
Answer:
9.58
